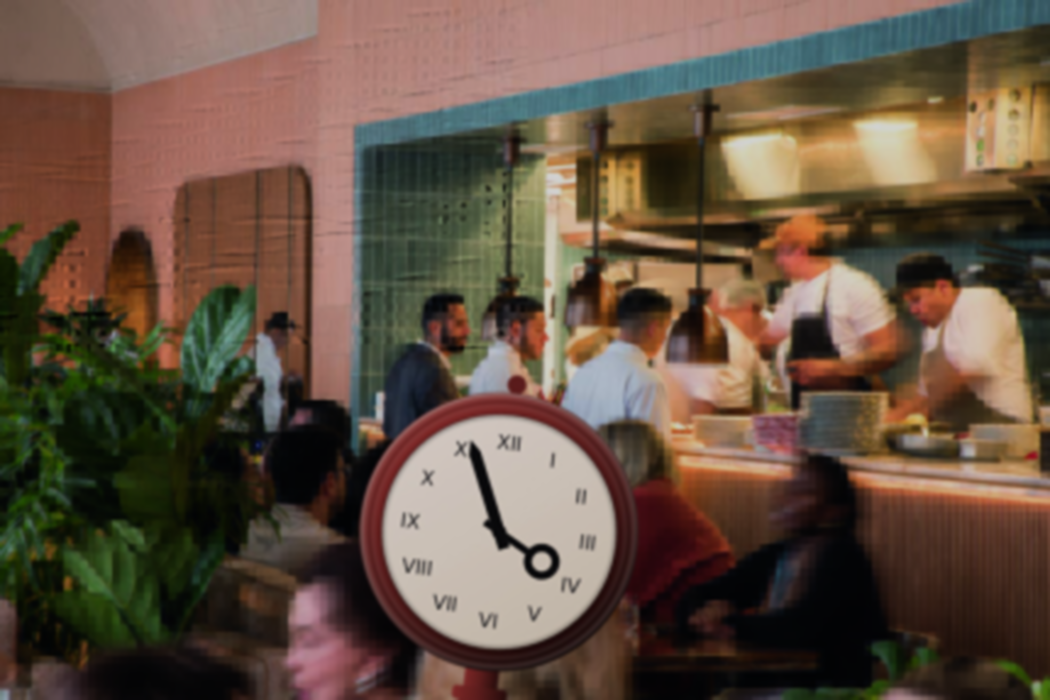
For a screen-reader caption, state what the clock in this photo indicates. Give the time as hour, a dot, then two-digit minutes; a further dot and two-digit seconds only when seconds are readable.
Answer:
3.56
